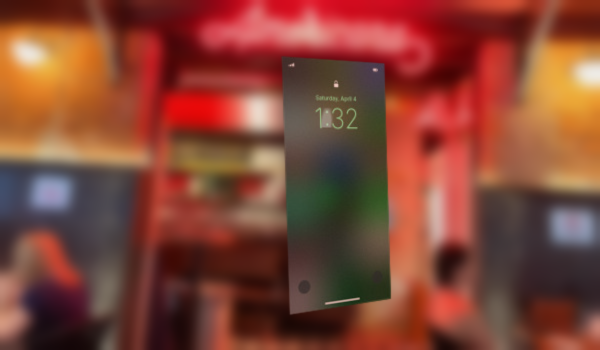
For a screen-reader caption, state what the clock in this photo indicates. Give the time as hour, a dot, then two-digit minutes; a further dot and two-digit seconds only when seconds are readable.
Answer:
1.32
